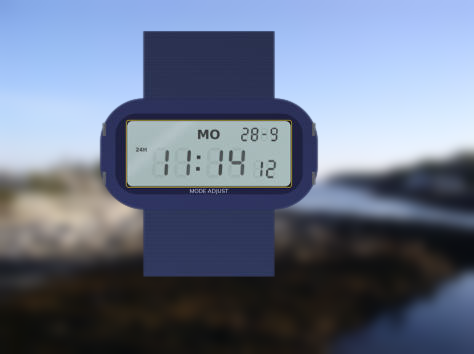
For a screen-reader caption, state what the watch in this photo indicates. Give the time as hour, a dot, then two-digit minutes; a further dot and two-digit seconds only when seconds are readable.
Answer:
11.14.12
